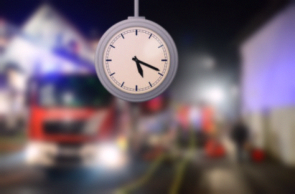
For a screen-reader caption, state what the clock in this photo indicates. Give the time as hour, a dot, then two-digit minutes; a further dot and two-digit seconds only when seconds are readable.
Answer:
5.19
